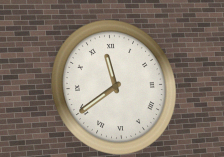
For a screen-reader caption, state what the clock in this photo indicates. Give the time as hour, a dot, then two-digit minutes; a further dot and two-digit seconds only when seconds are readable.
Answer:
11.40
